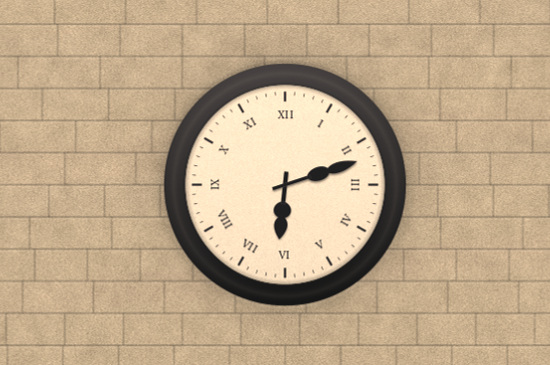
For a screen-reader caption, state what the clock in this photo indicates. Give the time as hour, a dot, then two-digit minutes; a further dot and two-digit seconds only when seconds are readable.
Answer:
6.12
